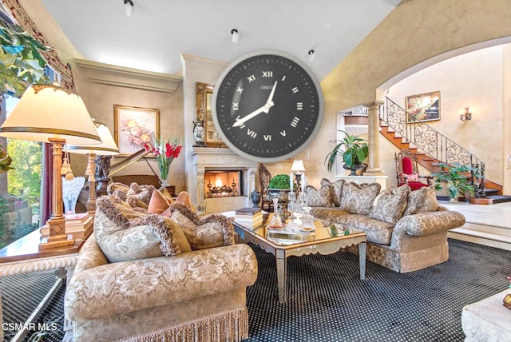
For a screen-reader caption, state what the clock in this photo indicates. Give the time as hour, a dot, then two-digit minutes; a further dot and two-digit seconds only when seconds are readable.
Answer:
12.40
